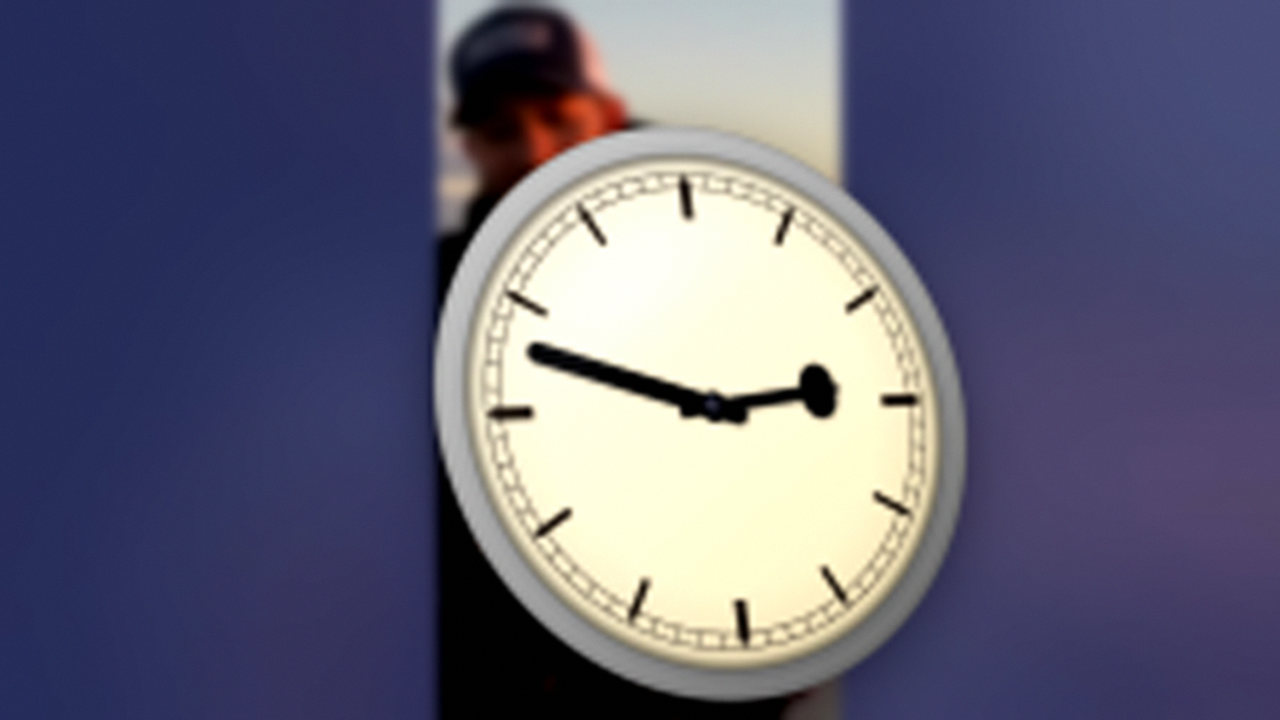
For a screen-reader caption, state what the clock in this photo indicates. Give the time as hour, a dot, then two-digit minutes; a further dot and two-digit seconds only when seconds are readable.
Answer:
2.48
